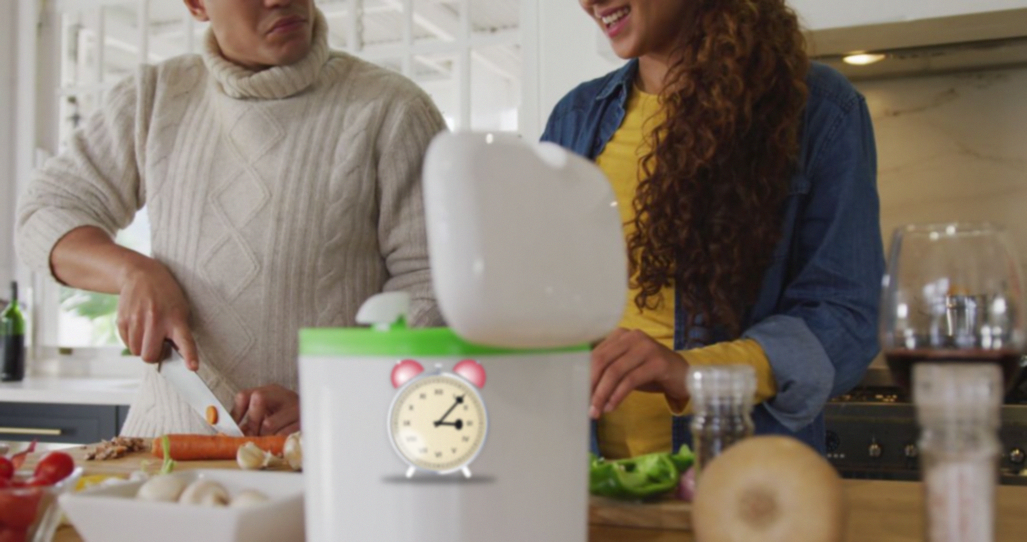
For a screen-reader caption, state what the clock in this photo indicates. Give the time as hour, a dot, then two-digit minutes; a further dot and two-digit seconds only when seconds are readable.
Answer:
3.07
